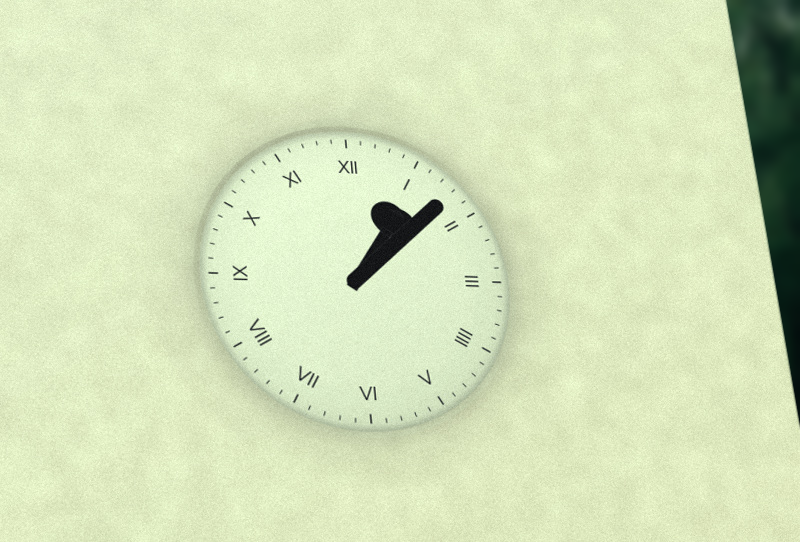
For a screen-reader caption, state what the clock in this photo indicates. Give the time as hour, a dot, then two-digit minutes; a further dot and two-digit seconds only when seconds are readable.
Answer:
1.08
